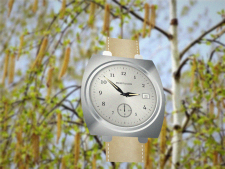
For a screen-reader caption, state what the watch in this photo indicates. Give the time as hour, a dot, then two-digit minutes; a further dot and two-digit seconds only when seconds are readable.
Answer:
2.52
